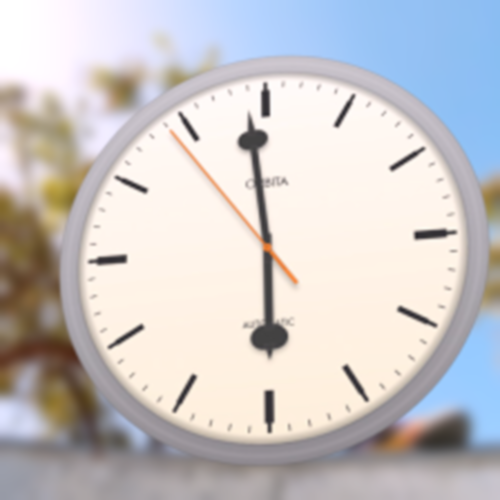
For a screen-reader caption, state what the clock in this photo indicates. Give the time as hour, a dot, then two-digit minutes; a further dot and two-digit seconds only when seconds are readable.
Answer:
5.58.54
